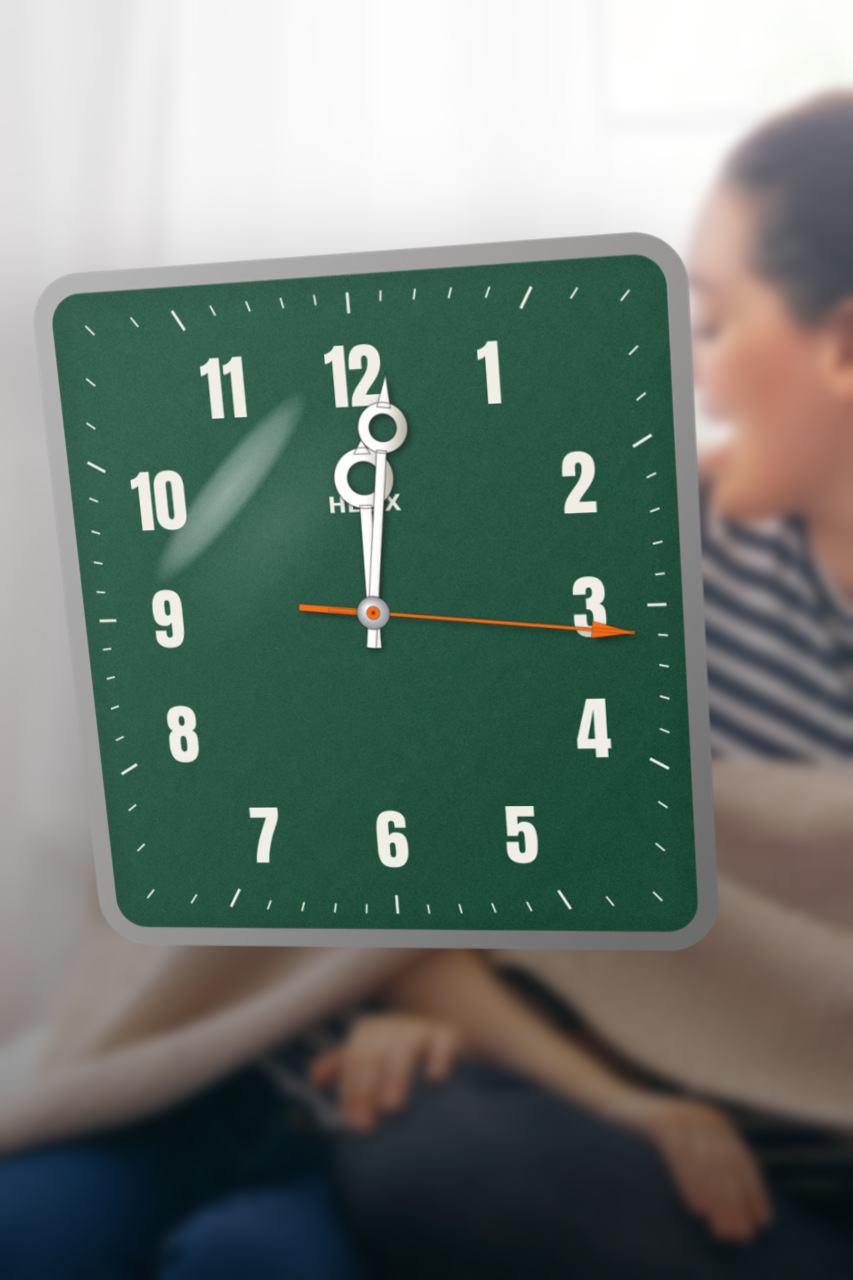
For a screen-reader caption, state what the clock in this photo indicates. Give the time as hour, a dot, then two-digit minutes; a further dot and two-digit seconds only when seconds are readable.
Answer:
12.01.16
